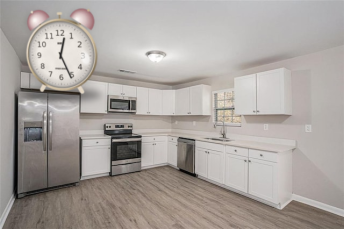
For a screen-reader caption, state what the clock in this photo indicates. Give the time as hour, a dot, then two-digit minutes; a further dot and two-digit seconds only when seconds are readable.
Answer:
12.26
